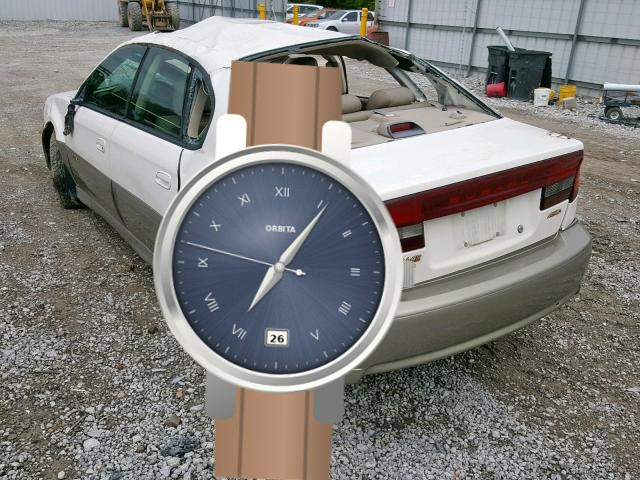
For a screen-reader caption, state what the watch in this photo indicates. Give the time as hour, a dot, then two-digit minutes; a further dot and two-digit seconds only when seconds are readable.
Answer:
7.05.47
